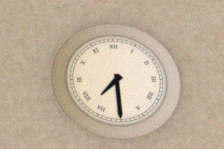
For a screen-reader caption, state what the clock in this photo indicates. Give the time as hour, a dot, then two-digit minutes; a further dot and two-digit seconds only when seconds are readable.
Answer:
7.30
